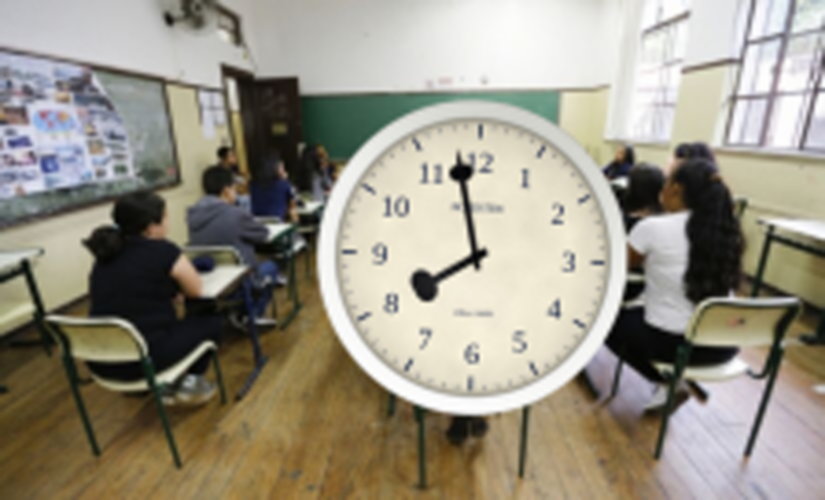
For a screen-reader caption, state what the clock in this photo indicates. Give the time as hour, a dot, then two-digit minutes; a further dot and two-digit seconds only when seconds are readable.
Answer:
7.58
